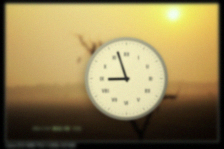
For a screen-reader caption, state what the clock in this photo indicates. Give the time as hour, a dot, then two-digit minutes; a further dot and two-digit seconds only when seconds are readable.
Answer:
8.57
